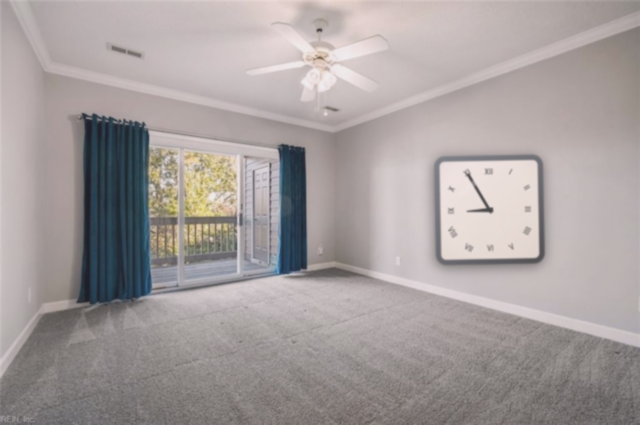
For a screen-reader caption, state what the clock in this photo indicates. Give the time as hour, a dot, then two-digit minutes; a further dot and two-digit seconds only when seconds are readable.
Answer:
8.55
